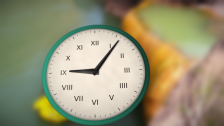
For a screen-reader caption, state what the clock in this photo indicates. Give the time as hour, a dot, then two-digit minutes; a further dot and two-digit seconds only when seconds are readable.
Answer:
9.06
